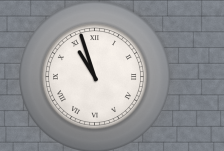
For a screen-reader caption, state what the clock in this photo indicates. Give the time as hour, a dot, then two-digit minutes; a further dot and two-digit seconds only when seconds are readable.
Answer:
10.57
